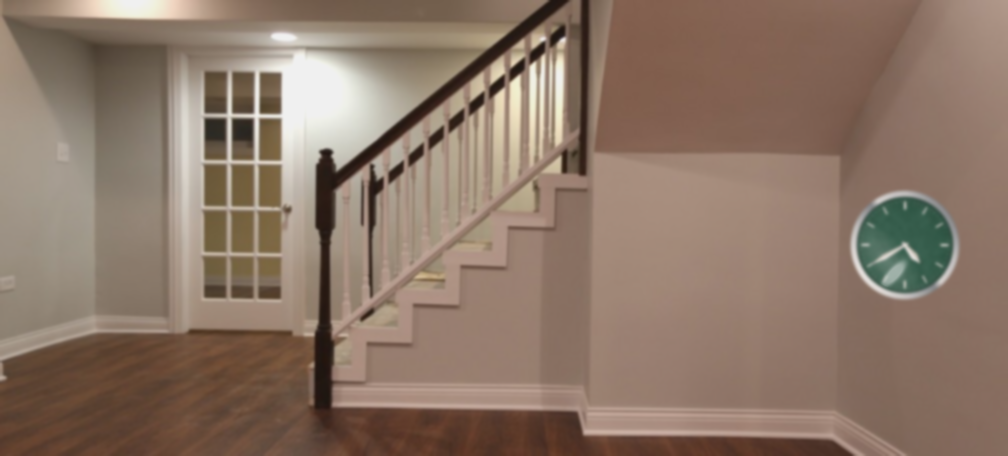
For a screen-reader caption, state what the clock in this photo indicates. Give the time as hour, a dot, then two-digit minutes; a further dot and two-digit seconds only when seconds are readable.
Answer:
4.40
